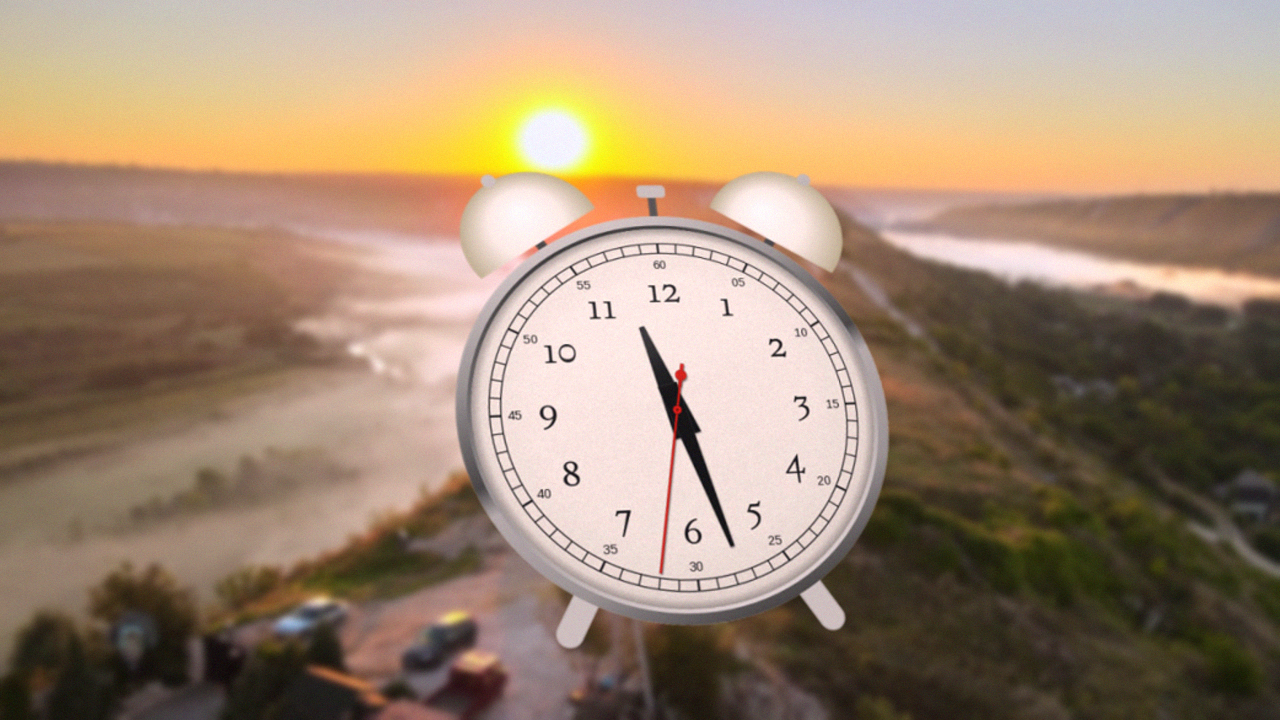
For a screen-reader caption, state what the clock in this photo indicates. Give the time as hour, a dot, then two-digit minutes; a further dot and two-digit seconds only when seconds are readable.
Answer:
11.27.32
